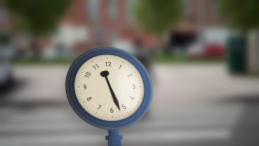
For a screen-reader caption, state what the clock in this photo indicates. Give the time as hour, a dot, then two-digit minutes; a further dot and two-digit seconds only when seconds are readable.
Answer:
11.27
